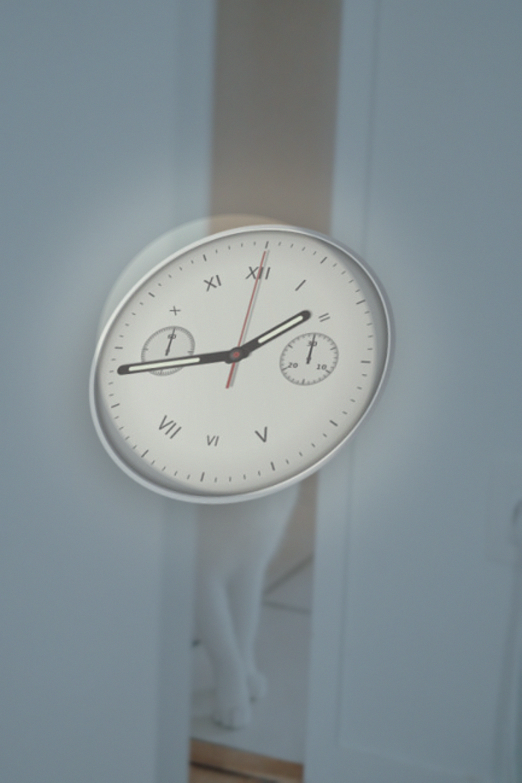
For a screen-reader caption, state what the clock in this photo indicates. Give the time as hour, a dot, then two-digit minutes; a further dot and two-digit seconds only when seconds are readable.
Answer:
1.43
